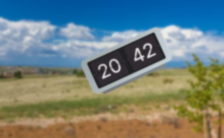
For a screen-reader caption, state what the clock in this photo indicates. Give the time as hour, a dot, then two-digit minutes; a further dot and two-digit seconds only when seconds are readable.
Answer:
20.42
